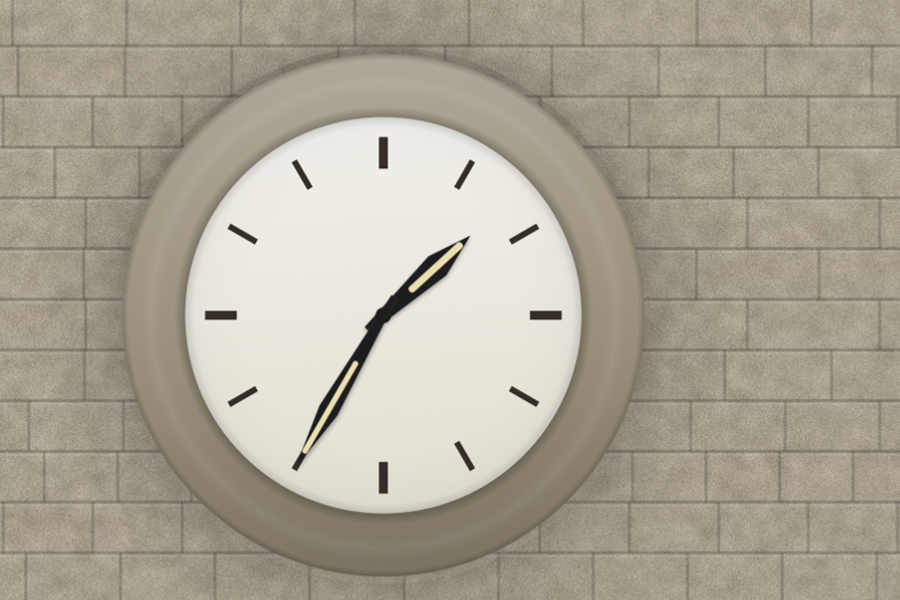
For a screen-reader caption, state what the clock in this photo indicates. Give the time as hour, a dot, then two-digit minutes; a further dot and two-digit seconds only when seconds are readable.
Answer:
1.35
